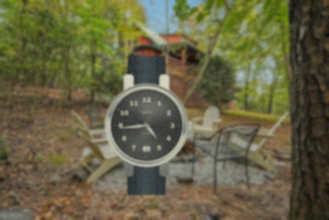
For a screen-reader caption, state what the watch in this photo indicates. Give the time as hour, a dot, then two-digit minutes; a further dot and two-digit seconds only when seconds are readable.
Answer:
4.44
